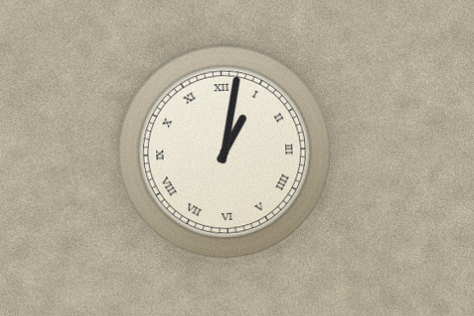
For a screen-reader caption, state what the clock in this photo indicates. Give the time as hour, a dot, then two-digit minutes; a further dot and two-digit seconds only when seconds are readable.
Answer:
1.02
